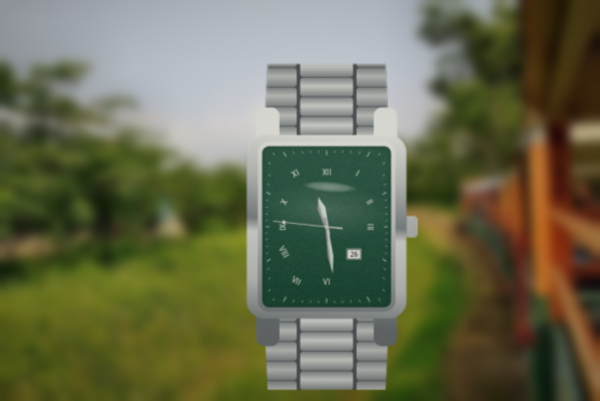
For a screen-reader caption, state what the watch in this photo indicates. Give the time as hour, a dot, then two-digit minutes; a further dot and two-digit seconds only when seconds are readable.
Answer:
11.28.46
